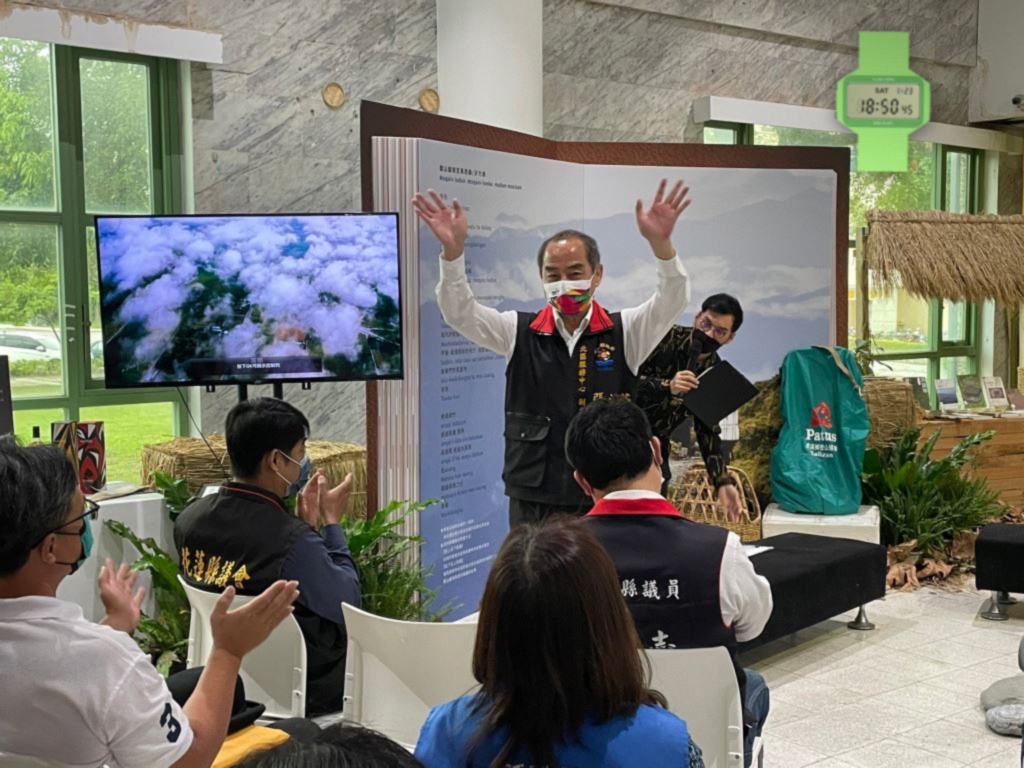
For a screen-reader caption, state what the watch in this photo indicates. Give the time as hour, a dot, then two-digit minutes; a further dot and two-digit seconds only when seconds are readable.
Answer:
18.50
